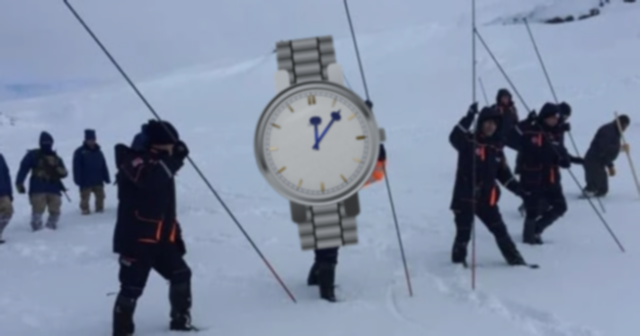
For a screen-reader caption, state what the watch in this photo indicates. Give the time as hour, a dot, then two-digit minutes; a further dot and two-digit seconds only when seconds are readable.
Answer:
12.07
